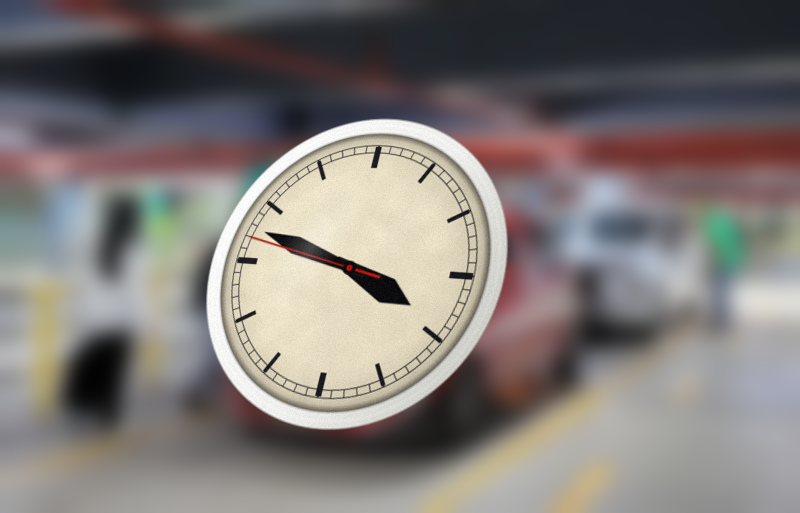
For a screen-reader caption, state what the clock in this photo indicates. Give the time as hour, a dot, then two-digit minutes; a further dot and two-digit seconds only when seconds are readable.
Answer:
3.47.47
